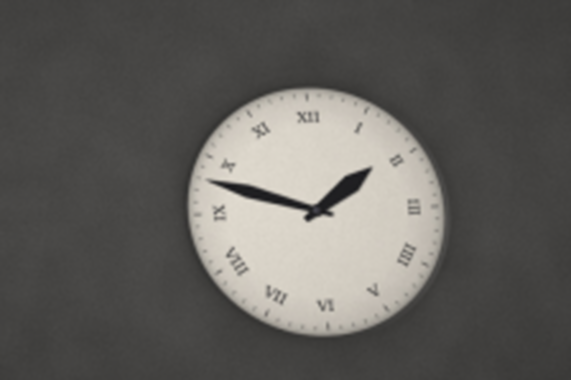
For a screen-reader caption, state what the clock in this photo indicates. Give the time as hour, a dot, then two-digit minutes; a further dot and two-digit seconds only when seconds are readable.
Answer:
1.48
